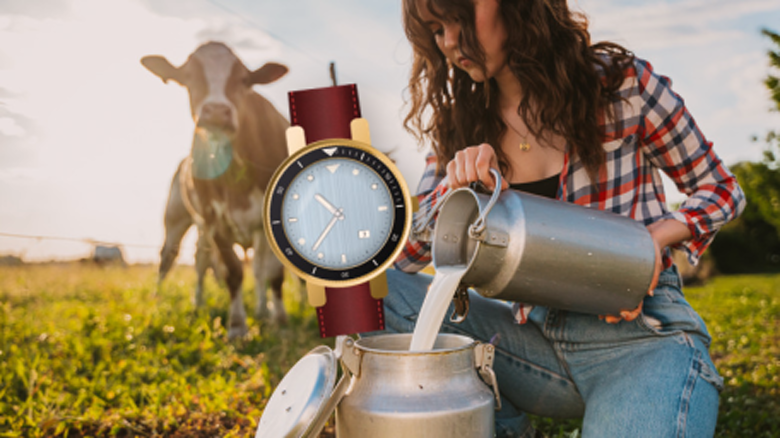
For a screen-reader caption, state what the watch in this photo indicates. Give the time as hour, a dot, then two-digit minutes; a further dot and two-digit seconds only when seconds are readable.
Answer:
10.37
